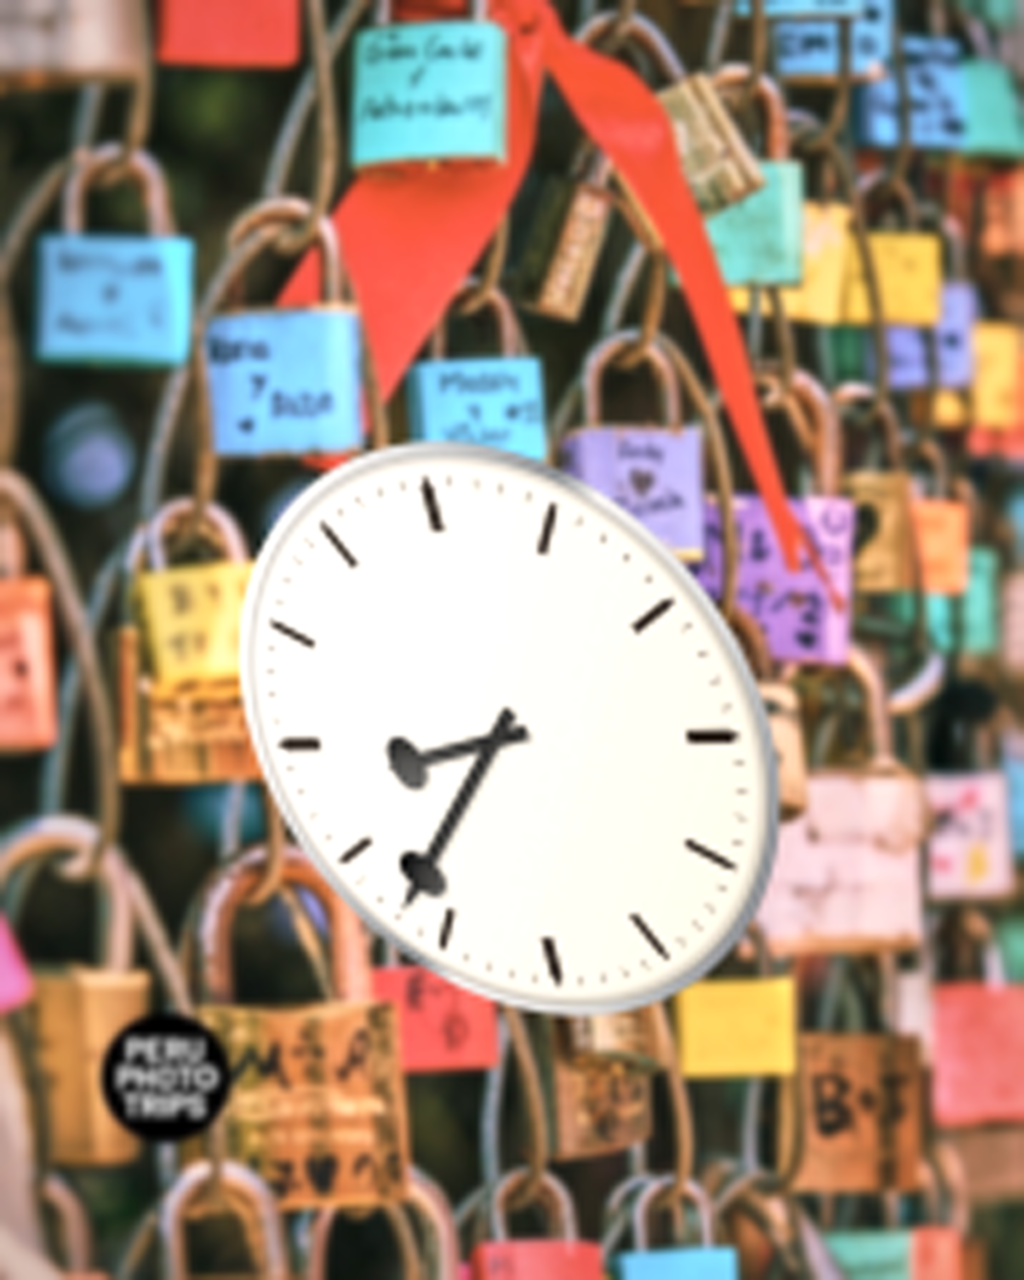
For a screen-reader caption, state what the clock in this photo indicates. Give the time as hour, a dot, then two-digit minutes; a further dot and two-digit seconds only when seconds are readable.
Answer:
8.37
